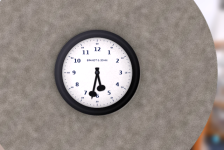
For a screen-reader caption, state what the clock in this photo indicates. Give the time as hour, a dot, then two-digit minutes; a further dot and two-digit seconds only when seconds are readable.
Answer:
5.32
